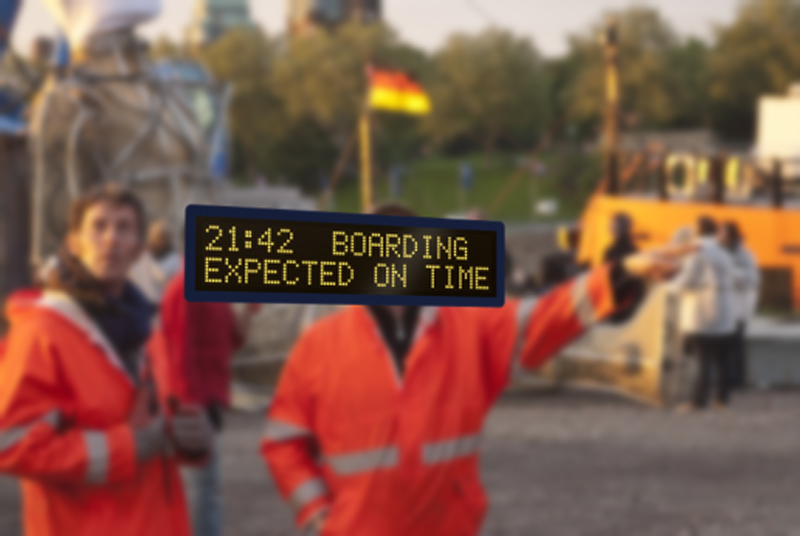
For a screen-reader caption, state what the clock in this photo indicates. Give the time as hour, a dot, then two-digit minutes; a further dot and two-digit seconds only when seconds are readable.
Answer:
21.42
